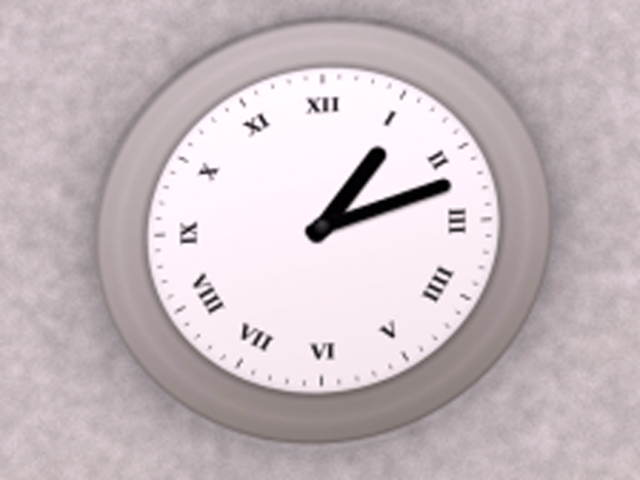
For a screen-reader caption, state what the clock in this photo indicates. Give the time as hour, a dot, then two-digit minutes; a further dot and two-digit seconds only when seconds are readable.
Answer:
1.12
